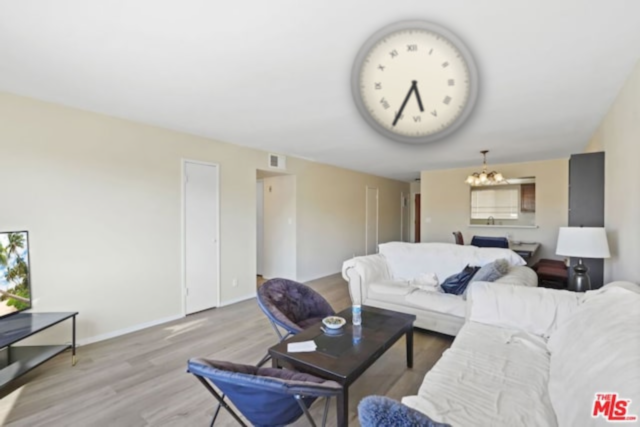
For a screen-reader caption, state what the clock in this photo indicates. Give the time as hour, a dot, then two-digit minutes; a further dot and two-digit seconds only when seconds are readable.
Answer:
5.35
